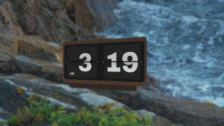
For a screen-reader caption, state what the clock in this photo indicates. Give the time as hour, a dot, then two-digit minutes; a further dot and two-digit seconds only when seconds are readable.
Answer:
3.19
